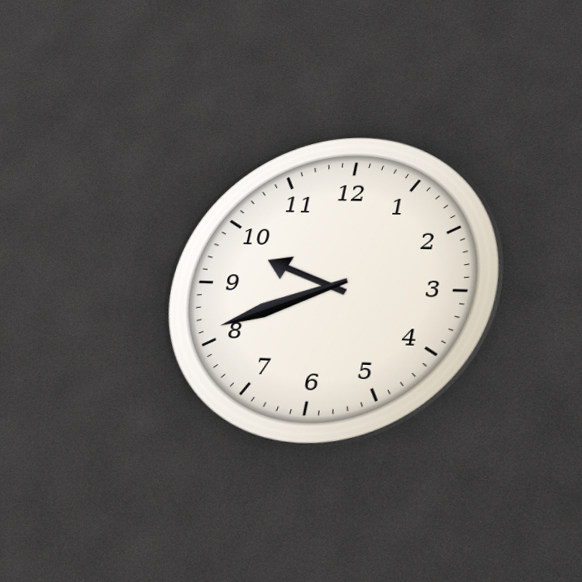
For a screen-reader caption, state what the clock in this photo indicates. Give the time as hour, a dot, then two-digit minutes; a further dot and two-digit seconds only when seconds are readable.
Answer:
9.41
